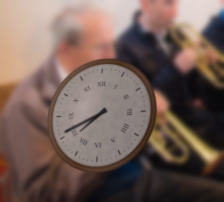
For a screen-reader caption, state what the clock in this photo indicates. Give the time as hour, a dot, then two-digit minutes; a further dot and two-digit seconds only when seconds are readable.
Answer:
7.41
